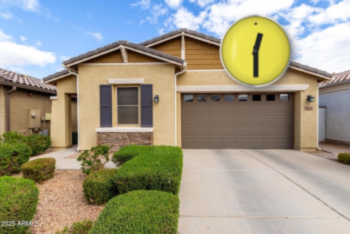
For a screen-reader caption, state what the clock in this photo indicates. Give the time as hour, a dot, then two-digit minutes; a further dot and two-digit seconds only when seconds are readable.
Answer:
12.30
